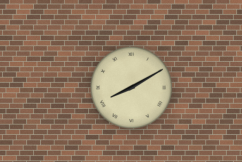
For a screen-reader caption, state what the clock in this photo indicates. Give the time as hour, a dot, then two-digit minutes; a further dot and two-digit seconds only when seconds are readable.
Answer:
8.10
